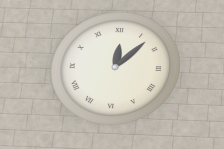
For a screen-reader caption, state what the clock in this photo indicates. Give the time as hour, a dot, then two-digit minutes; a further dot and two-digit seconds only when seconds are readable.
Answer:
12.07
